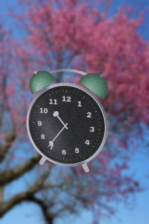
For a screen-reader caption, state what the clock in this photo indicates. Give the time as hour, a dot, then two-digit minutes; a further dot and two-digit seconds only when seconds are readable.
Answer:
10.36
